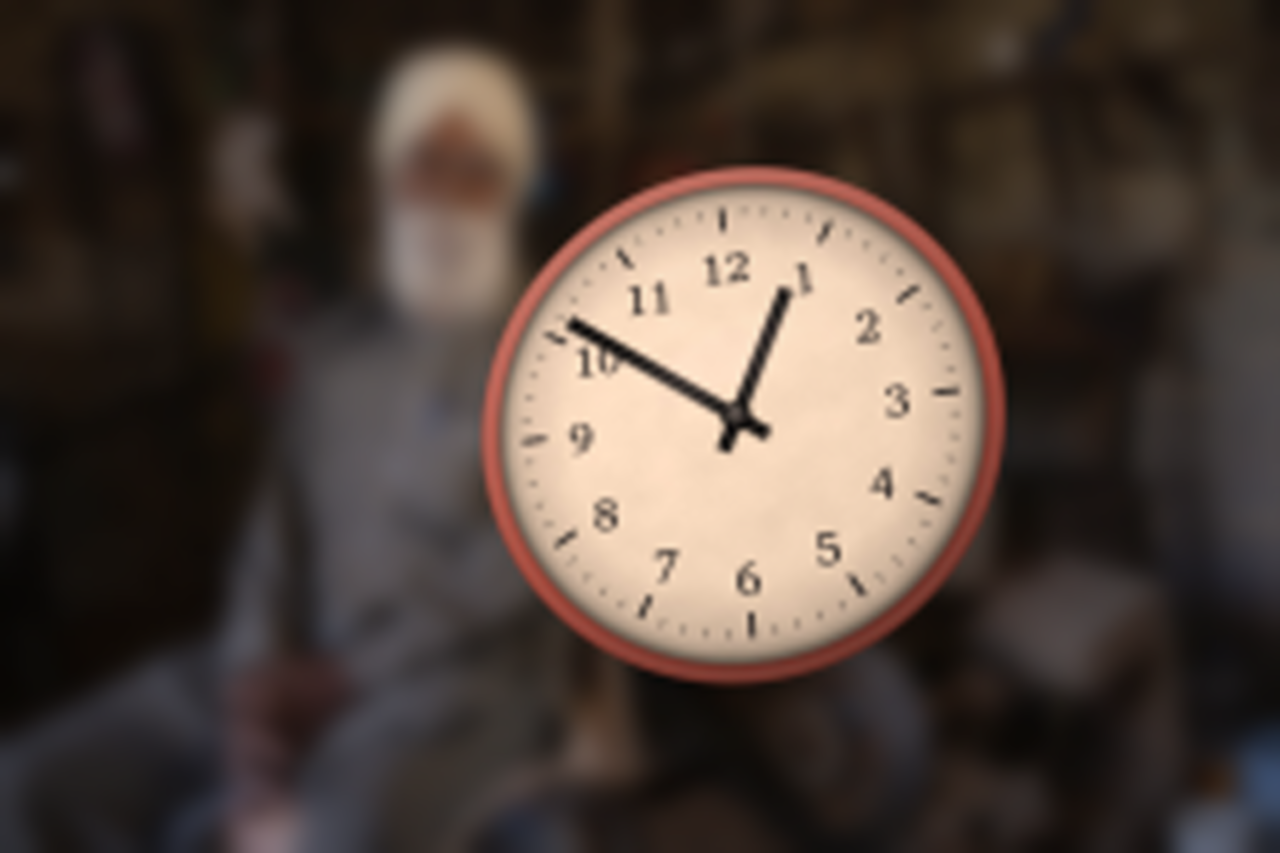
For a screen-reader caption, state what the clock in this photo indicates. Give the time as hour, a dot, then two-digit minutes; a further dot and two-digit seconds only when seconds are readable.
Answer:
12.51
